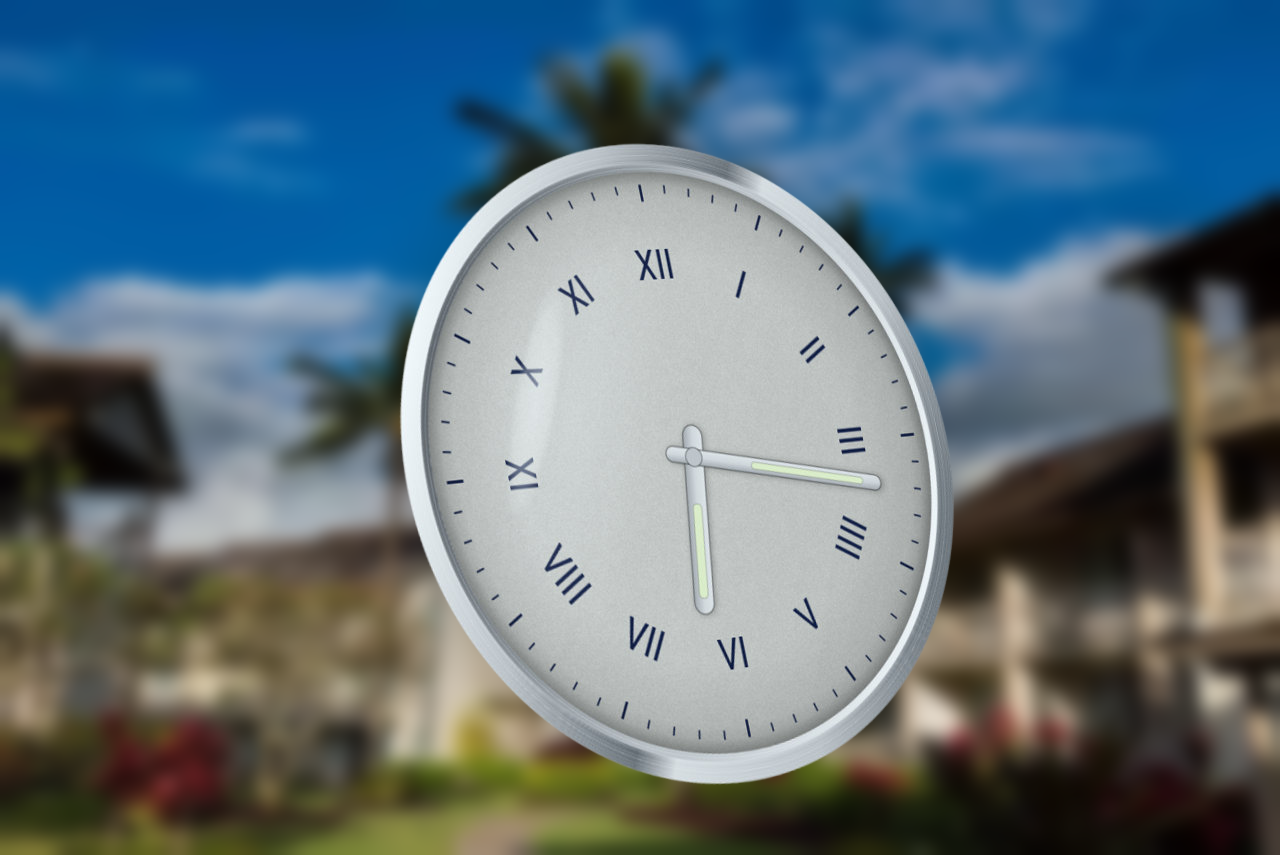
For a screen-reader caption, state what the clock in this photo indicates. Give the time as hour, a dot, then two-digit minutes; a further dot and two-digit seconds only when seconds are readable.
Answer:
6.17
